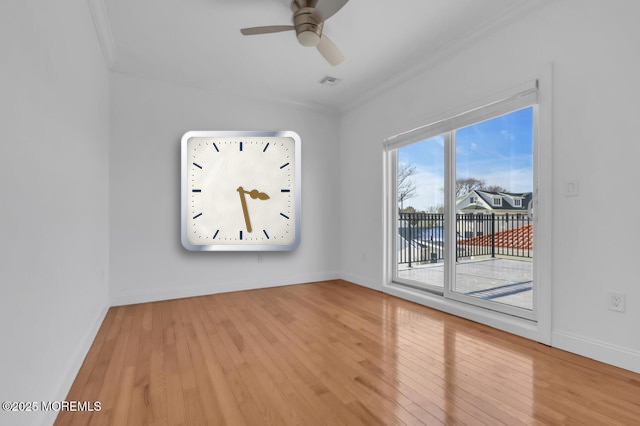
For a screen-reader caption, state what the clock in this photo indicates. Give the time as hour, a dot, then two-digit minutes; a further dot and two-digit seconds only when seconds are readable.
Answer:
3.28
